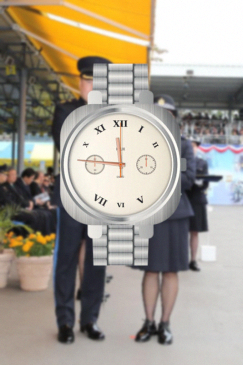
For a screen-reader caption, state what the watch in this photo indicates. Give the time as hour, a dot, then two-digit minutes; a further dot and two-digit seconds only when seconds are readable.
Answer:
11.46
